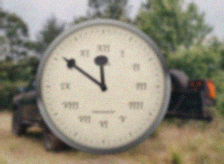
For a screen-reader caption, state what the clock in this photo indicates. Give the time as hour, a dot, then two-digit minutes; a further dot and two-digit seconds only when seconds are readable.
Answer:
11.51
